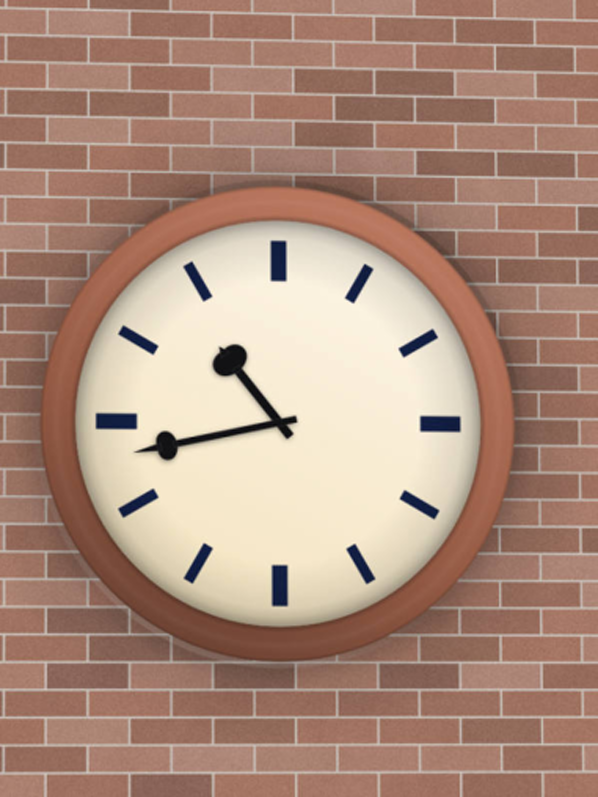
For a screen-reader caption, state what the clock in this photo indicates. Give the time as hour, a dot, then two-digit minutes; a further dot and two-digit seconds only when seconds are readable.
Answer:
10.43
